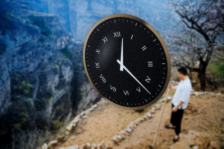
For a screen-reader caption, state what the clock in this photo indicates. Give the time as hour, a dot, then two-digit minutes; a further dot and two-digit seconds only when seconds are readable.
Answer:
12.23
